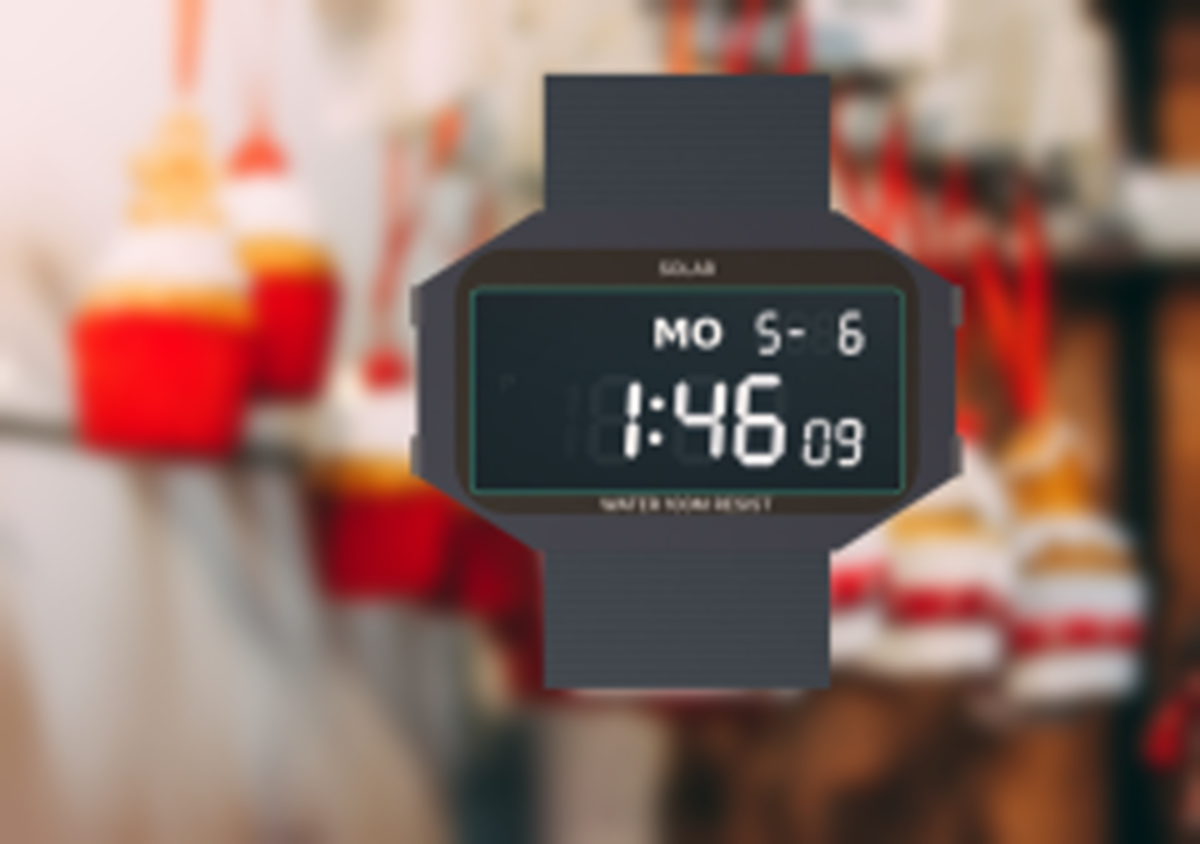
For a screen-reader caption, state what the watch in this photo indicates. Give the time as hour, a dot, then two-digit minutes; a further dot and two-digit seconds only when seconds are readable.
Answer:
1.46.09
